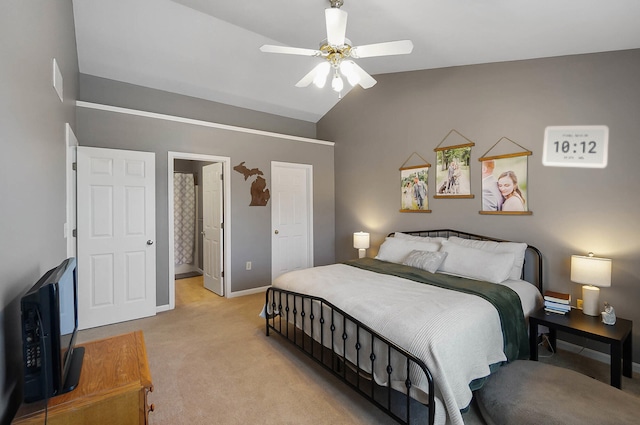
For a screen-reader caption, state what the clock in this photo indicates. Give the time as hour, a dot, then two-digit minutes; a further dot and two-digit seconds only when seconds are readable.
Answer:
10.12
